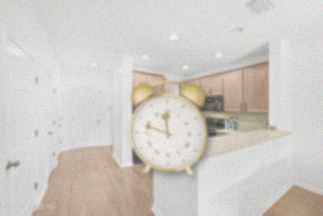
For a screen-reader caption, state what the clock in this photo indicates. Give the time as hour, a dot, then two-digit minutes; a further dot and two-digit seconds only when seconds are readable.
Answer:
11.48
